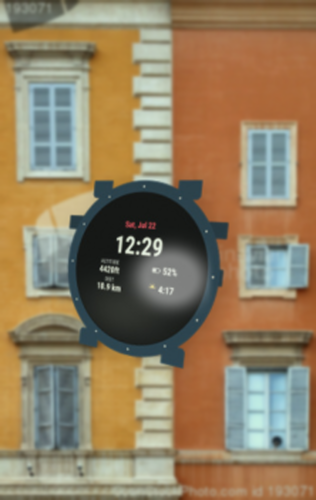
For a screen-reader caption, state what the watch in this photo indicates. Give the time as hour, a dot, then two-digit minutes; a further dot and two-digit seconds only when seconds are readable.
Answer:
12.29
